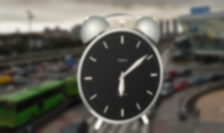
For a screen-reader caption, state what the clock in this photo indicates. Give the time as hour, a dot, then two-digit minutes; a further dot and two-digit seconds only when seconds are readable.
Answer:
6.09
